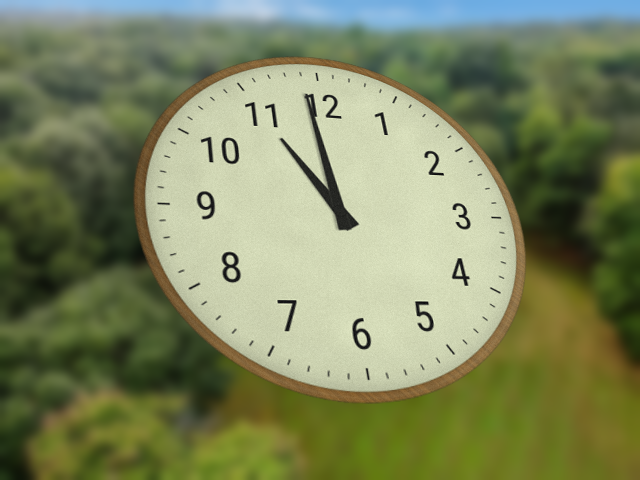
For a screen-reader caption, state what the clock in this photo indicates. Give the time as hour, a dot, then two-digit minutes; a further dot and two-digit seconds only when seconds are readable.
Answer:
10.59
